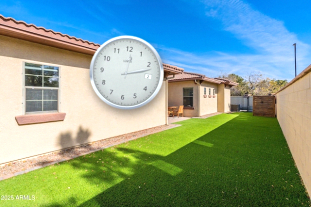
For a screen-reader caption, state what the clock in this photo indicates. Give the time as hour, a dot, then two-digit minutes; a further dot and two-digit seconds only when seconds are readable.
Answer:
12.12
